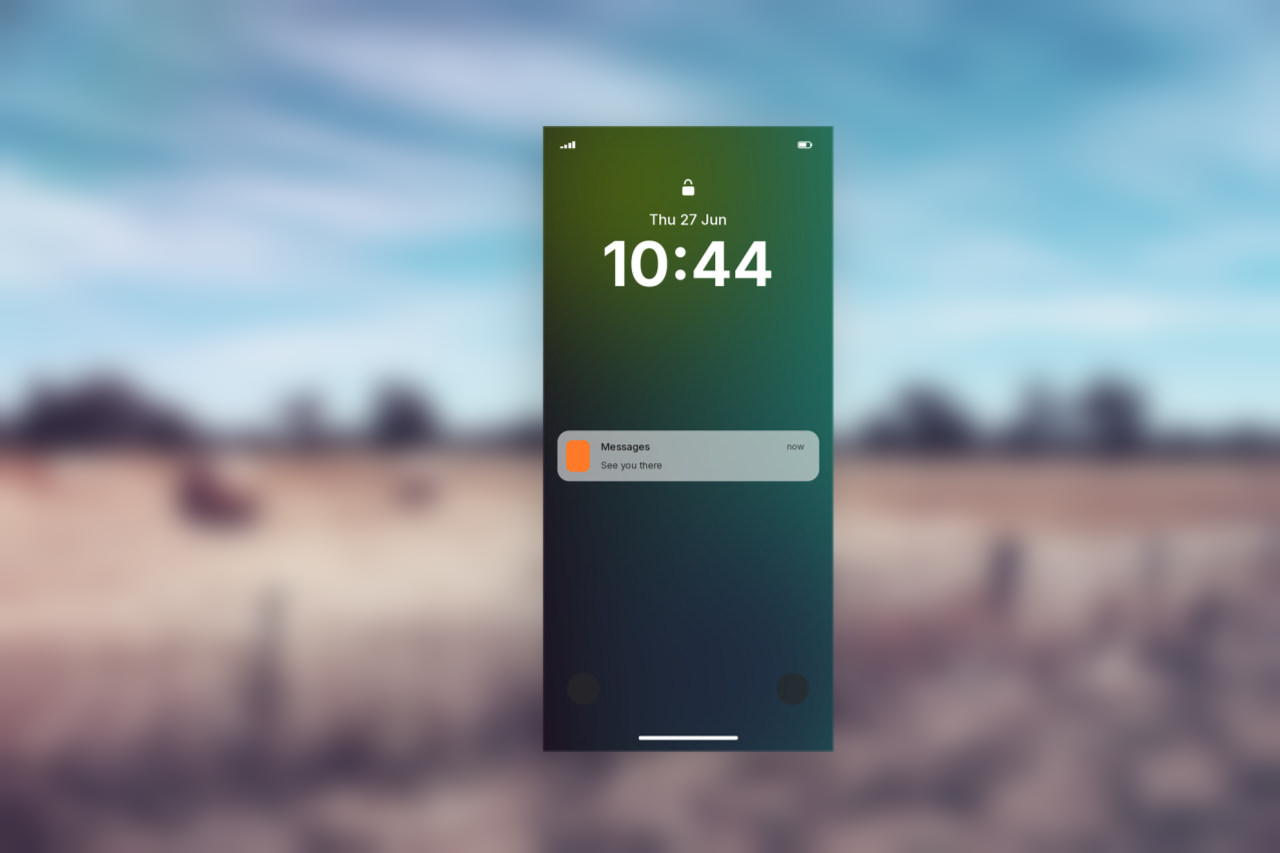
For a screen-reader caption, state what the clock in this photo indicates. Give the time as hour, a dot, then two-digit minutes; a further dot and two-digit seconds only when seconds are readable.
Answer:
10.44
